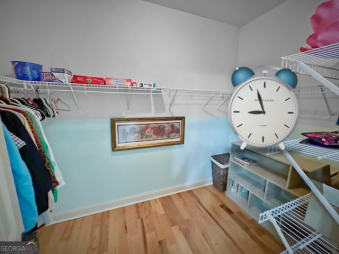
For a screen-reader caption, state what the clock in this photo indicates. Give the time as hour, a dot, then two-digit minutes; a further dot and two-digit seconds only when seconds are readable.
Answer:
8.57
